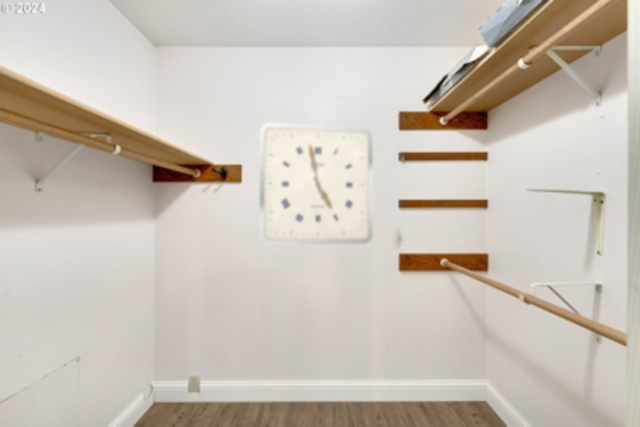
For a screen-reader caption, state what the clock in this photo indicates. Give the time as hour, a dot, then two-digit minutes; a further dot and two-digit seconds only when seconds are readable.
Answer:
4.58
